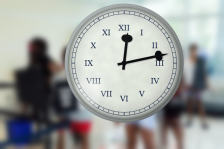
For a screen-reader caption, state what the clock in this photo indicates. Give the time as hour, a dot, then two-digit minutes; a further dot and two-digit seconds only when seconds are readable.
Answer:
12.13
